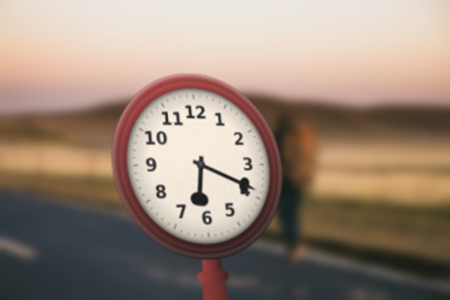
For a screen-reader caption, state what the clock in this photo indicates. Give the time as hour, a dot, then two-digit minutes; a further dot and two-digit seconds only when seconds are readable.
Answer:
6.19
